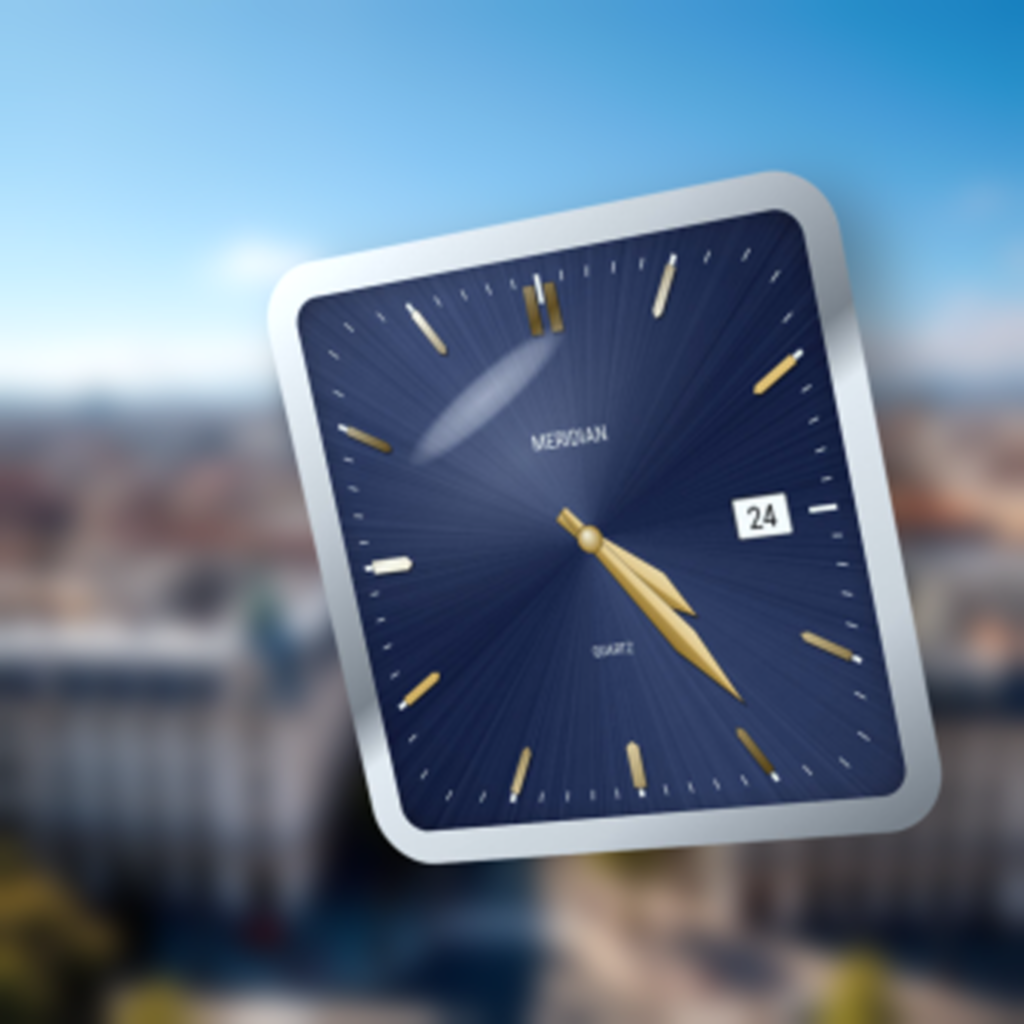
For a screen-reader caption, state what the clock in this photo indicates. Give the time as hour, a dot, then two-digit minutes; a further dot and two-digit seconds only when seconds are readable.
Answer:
4.24
